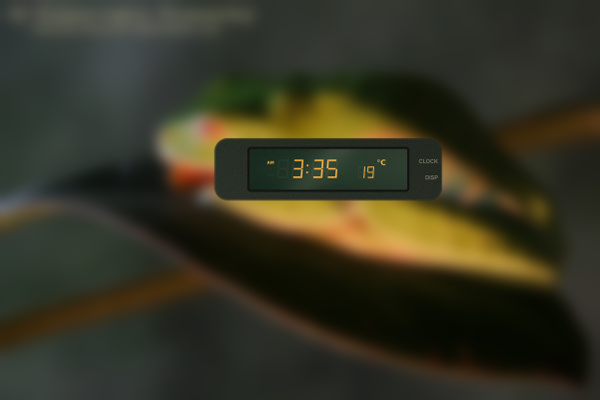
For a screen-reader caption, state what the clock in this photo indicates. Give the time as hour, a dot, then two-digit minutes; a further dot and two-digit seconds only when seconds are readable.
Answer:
3.35
